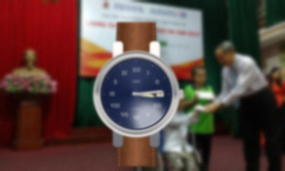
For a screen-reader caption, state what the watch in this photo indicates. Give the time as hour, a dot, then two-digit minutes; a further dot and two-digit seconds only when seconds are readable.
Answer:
3.14
